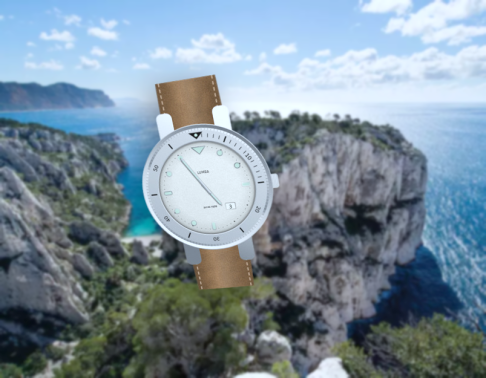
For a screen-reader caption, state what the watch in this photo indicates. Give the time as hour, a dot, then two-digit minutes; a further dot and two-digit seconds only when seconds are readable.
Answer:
4.55
